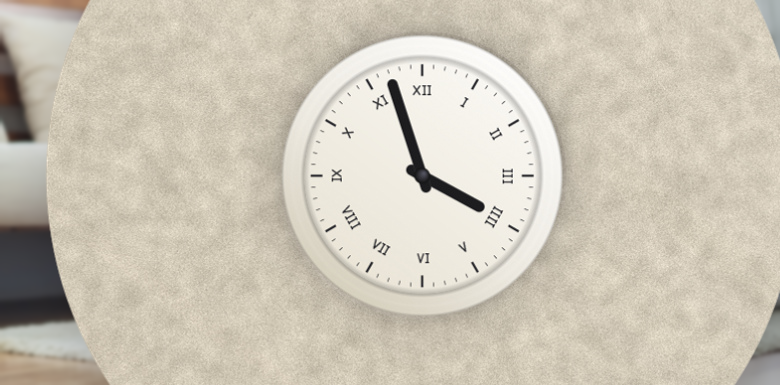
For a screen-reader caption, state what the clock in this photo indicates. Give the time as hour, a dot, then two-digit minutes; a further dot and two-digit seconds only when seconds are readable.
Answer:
3.57
